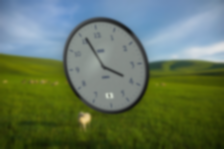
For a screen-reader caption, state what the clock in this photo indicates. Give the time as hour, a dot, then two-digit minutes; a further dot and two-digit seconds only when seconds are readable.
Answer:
3.56
